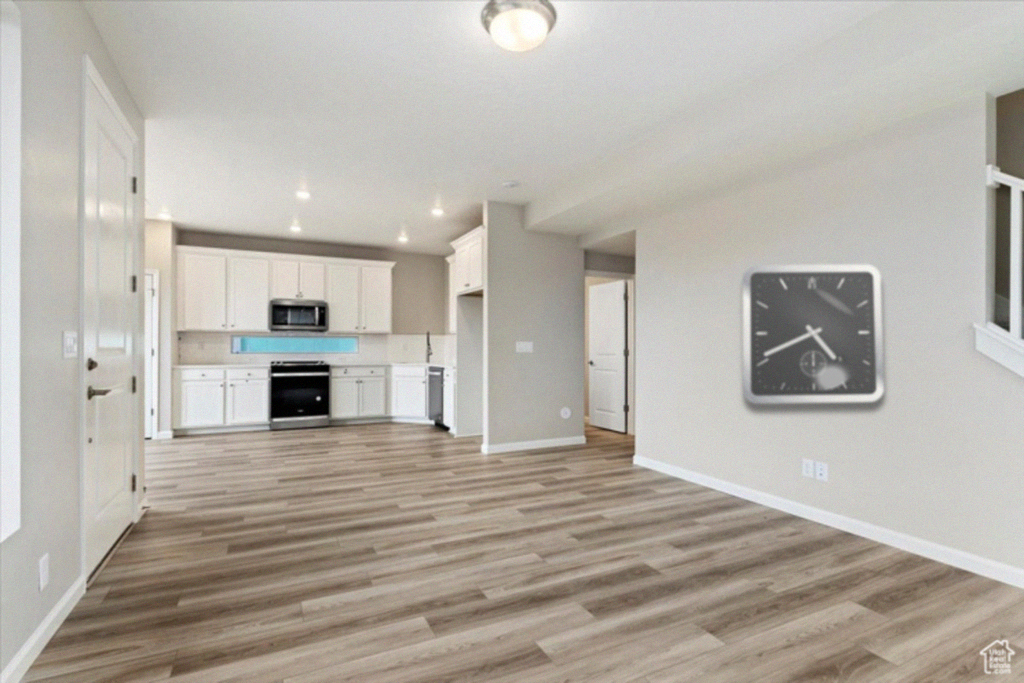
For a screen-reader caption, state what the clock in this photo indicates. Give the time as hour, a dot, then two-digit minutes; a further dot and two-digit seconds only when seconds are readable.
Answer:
4.41
